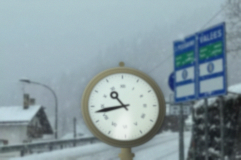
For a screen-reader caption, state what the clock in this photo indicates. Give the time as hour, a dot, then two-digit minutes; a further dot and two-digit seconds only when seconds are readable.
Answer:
10.43
